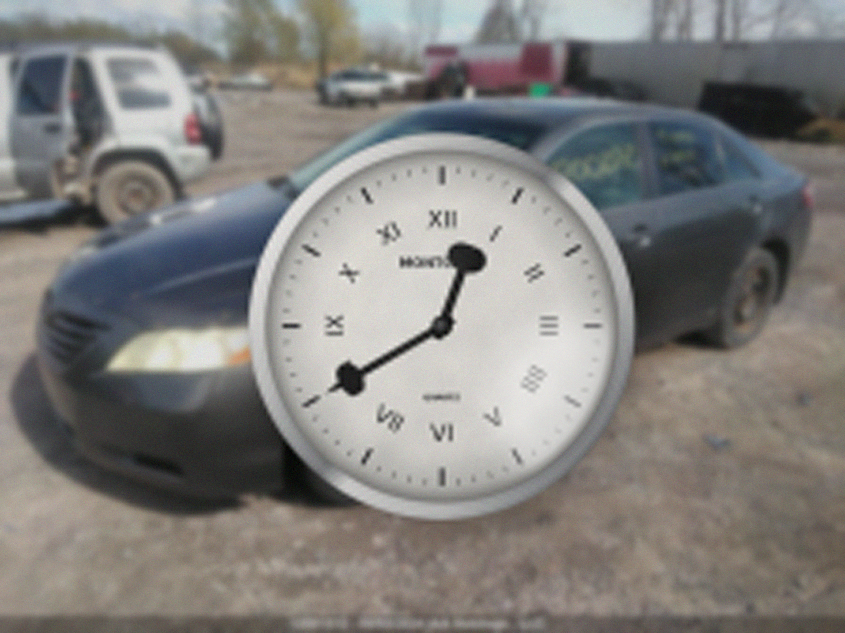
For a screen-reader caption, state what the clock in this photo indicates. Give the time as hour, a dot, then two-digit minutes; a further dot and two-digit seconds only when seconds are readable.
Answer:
12.40
